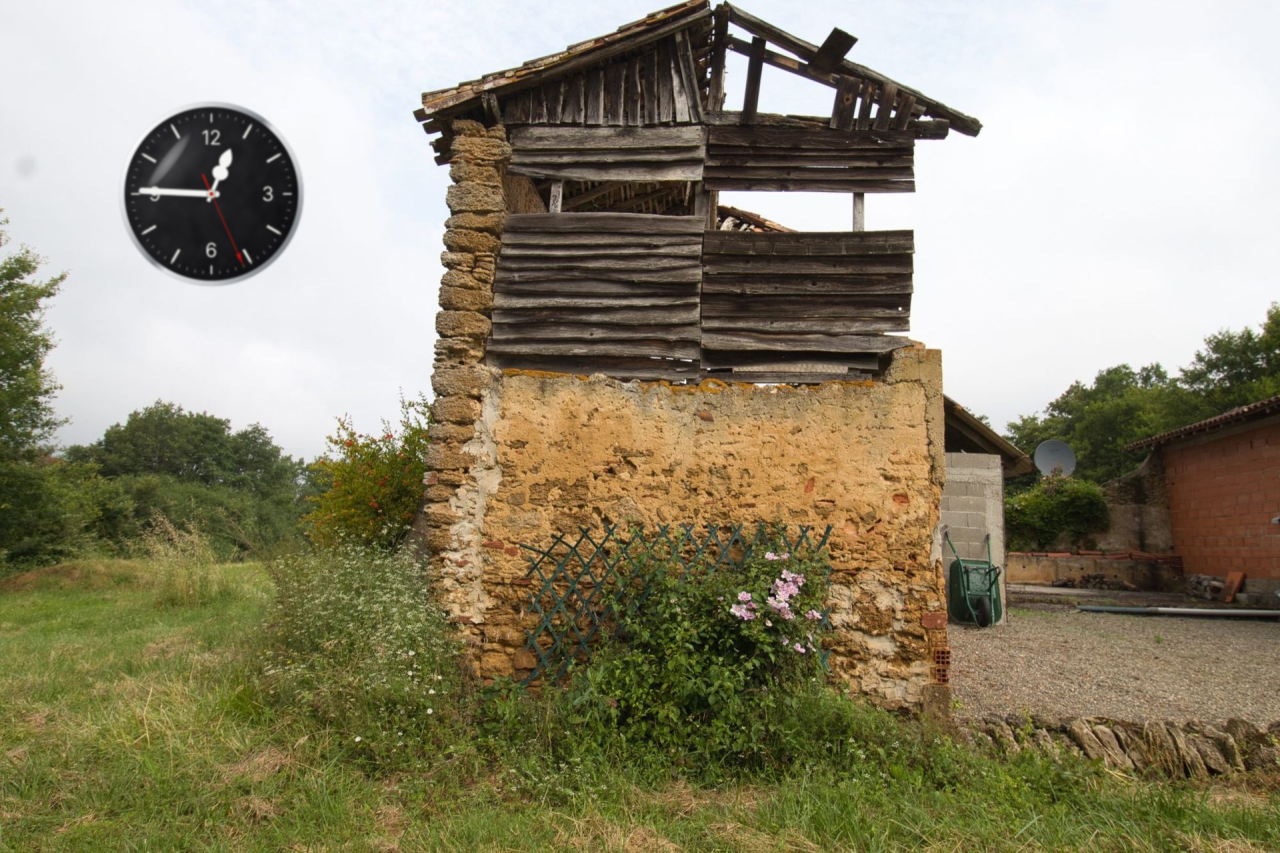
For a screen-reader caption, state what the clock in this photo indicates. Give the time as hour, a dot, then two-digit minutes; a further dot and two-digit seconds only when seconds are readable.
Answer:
12.45.26
